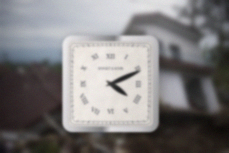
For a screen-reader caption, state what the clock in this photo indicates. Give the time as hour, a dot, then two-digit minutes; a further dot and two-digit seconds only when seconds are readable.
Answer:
4.11
